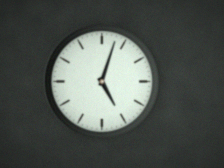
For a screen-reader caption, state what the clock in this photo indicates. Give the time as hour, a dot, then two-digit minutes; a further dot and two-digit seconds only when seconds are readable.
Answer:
5.03
